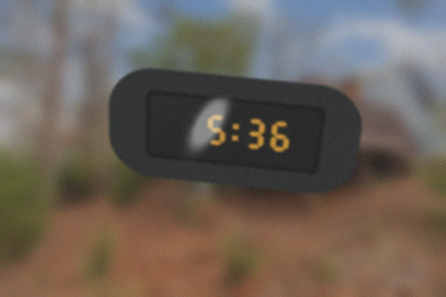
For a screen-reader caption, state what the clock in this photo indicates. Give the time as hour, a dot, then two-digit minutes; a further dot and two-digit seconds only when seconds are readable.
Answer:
5.36
